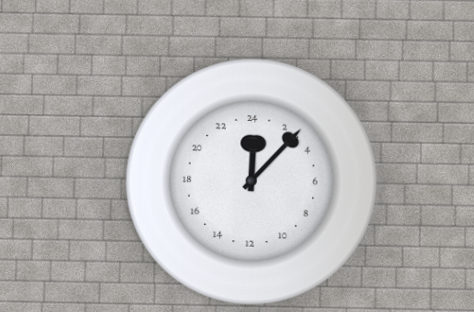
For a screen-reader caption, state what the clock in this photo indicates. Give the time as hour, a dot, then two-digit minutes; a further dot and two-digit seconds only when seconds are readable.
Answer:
0.07
